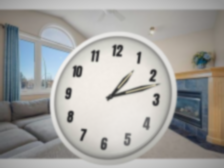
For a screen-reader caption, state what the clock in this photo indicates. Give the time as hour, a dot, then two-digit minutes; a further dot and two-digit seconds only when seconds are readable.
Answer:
1.12
